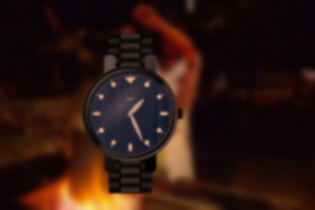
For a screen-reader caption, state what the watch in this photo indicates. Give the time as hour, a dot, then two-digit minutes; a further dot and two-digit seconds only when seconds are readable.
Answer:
1.26
